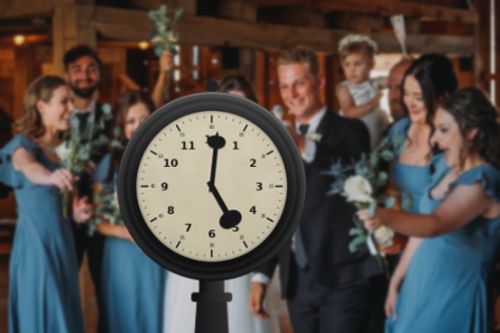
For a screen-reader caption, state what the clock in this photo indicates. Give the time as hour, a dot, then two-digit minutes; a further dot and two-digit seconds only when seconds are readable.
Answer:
5.01
